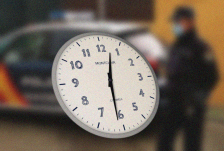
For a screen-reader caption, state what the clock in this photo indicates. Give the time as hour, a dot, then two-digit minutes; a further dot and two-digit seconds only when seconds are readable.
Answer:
12.31
